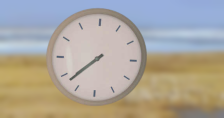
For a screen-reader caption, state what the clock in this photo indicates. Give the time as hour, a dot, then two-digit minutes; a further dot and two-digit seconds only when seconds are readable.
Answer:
7.38
